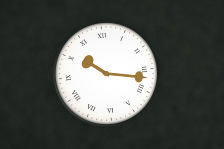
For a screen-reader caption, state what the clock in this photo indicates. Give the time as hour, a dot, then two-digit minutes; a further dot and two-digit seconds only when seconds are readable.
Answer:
10.17
